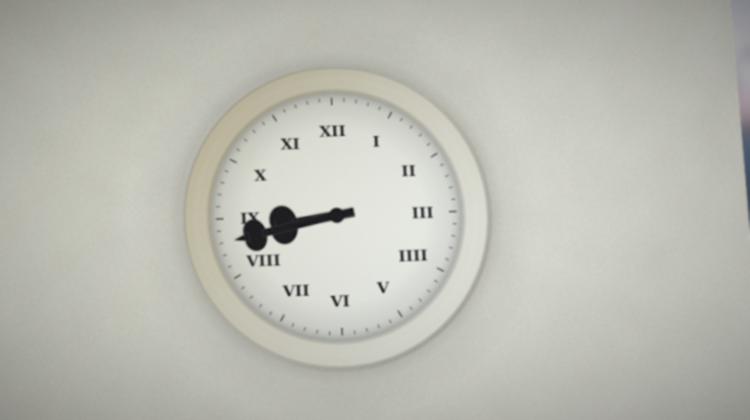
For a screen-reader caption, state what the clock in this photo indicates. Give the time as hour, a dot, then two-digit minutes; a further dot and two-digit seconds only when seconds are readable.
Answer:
8.43
